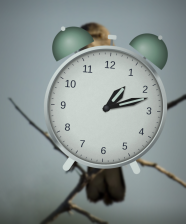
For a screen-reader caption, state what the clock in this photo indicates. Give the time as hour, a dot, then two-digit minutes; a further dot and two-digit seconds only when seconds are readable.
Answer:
1.12
